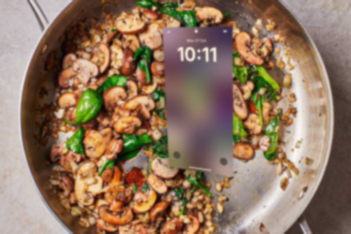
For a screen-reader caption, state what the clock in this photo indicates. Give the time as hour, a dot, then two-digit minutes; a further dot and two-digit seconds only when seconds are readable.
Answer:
10.11
